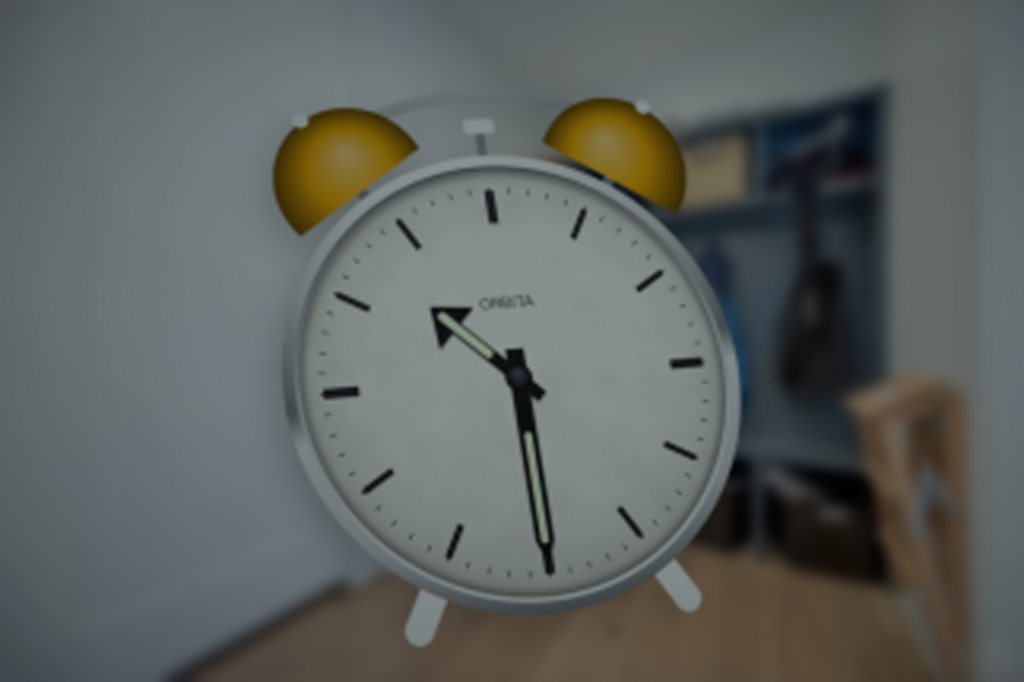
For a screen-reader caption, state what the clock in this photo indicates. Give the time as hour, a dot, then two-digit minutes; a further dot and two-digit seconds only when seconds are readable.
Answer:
10.30
